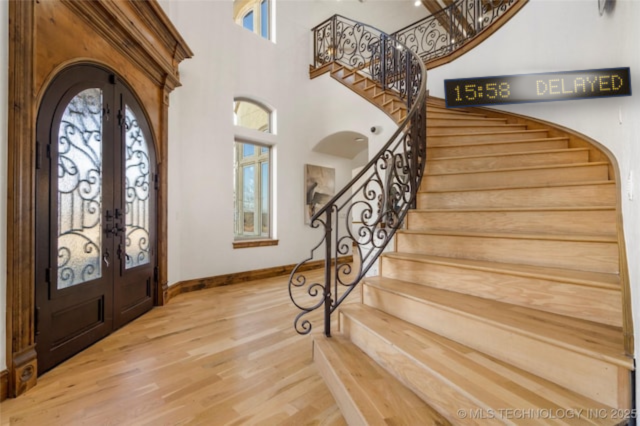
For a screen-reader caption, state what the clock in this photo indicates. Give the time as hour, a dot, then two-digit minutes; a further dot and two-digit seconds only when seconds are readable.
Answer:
15.58
